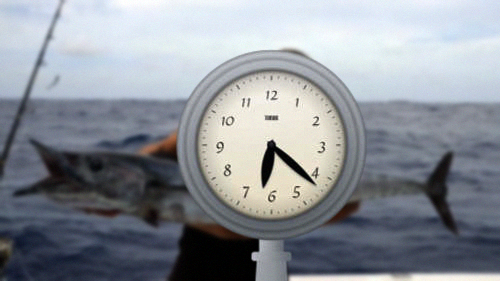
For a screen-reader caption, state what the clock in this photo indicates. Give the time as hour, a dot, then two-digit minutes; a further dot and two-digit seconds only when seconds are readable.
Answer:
6.22
